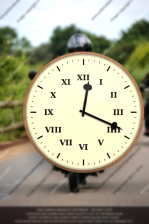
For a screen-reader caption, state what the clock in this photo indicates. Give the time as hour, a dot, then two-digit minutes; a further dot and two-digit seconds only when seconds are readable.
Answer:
12.19
